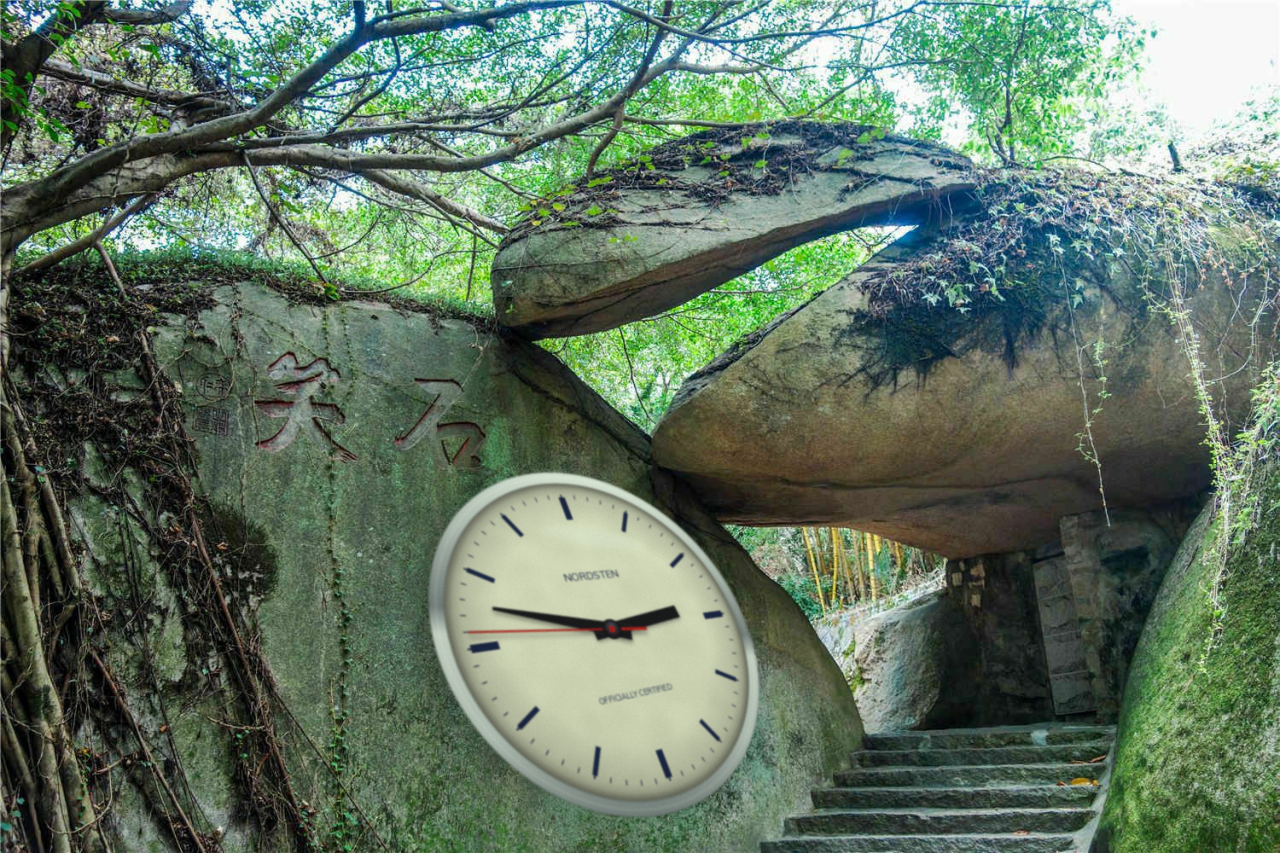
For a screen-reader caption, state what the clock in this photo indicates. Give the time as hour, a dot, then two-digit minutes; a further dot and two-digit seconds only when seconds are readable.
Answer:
2.47.46
